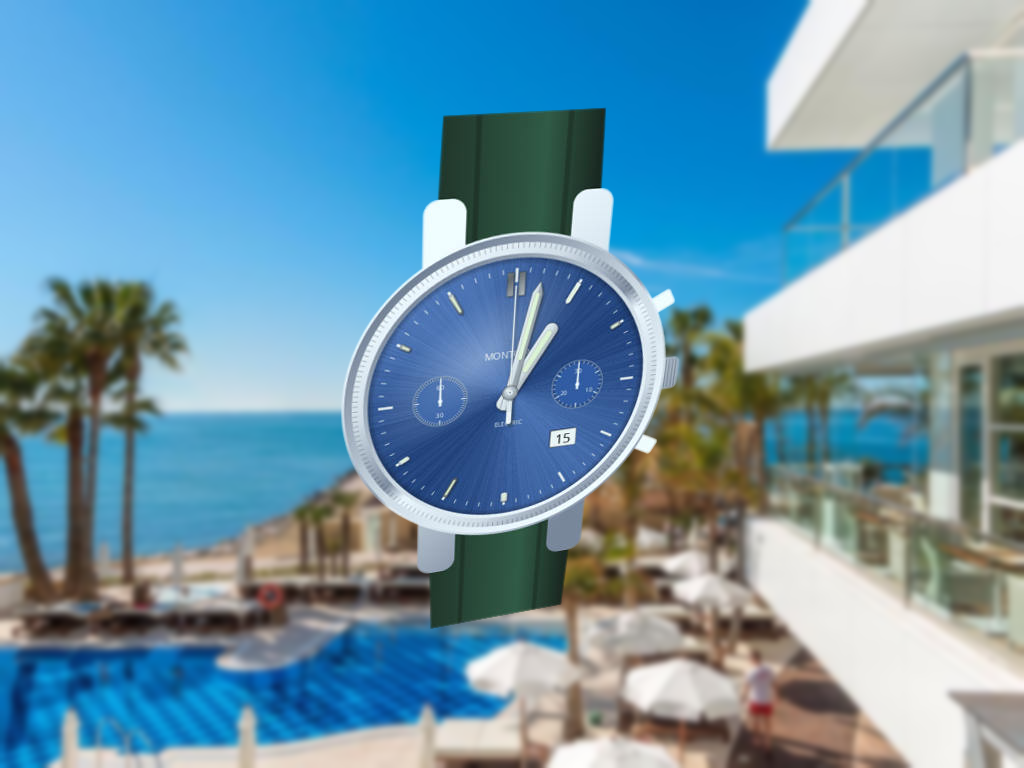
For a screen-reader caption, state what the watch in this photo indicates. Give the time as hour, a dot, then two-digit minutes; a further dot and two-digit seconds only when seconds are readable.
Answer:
1.02
